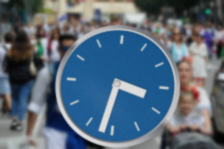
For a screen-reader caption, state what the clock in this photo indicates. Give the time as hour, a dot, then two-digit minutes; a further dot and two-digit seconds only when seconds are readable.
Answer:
3.32
